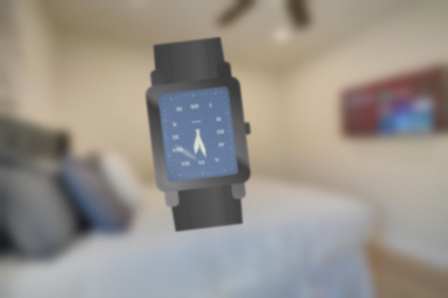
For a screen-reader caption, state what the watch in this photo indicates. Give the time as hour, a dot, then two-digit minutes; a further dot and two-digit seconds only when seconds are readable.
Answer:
6.28
